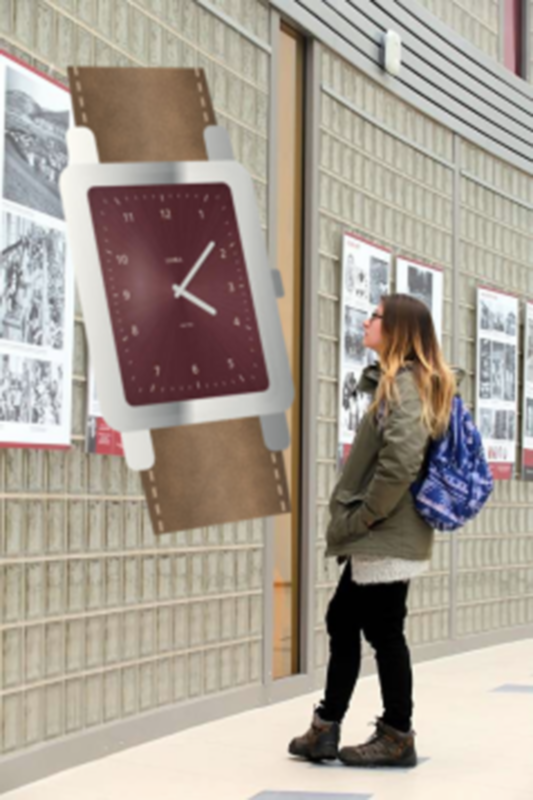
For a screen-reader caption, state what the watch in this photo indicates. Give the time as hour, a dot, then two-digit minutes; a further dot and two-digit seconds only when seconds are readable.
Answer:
4.08
